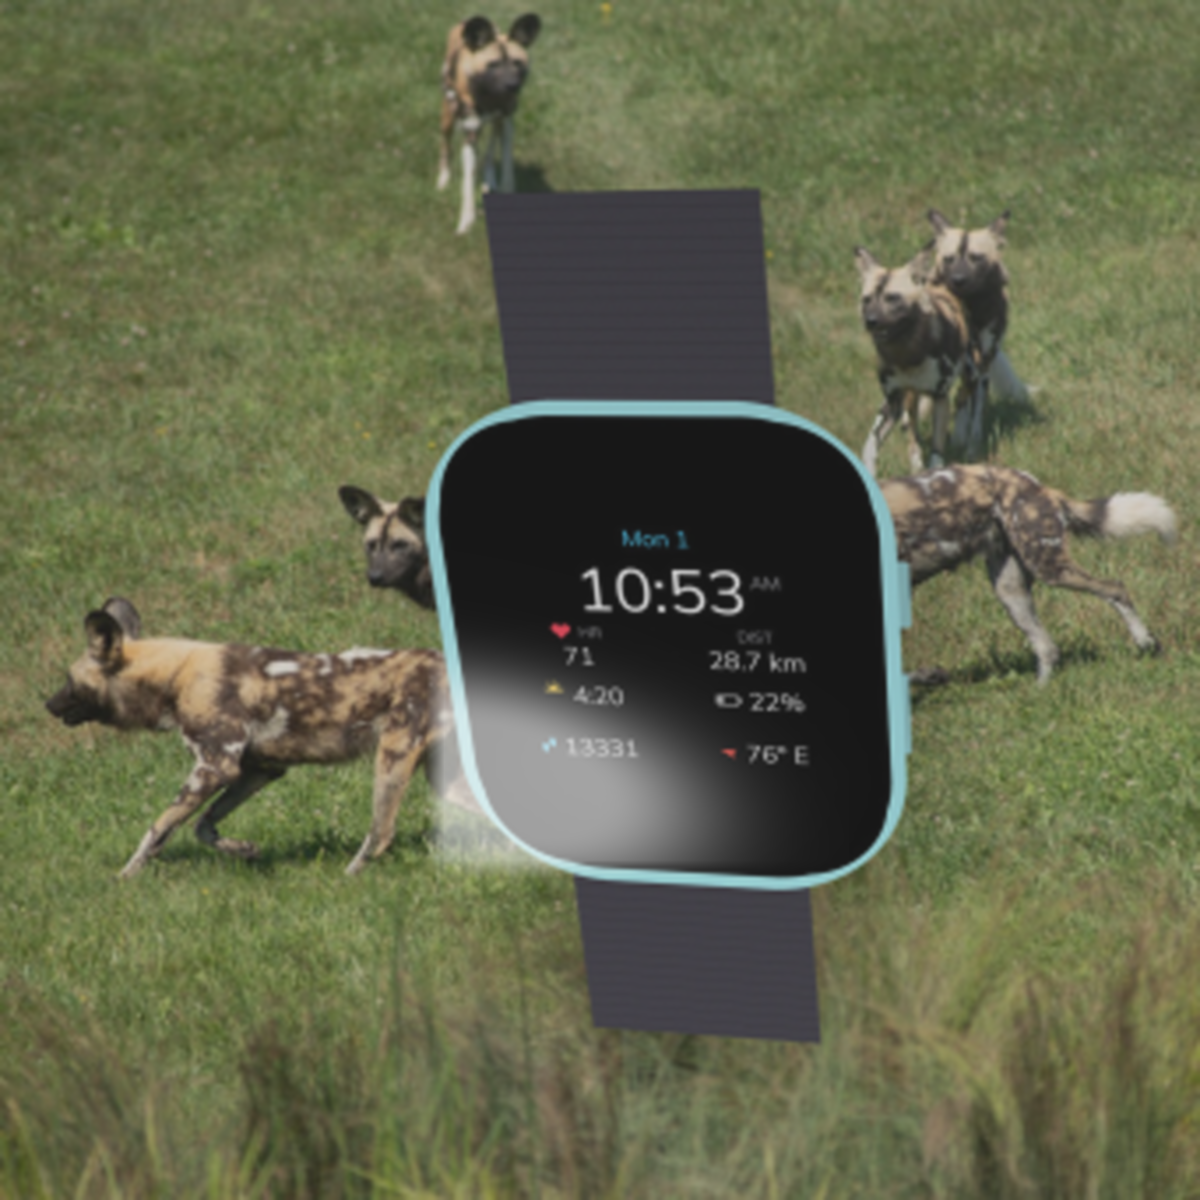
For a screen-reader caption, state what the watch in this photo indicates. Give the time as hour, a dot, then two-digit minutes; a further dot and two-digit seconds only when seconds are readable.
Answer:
10.53
